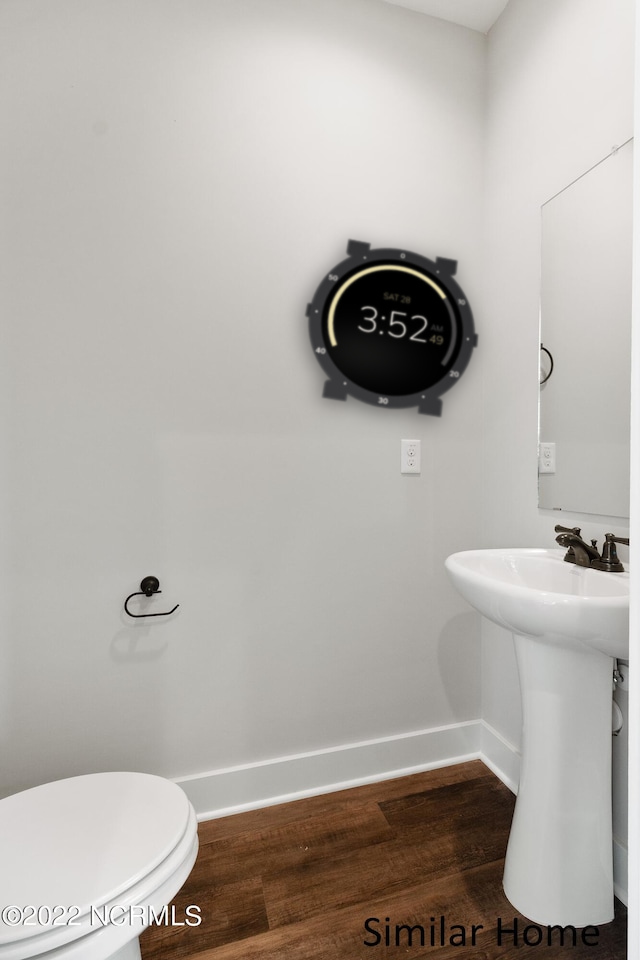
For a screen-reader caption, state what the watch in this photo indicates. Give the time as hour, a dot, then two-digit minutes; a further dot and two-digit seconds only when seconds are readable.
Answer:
3.52.49
